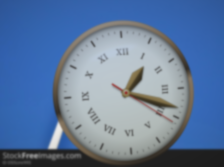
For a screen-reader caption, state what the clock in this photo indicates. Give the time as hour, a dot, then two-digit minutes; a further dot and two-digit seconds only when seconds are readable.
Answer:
1.18.21
